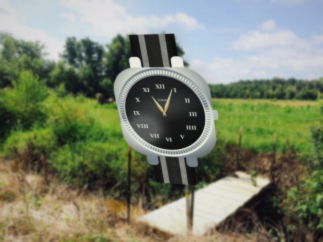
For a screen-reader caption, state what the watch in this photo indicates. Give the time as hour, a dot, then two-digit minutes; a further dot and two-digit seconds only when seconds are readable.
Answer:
11.04
